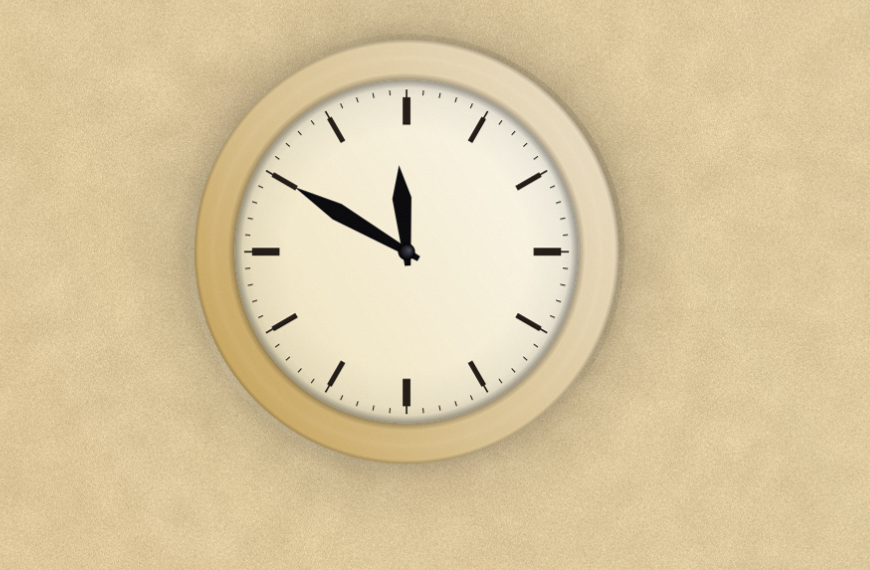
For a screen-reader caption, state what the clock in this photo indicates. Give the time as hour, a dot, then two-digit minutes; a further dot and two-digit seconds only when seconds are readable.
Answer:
11.50
